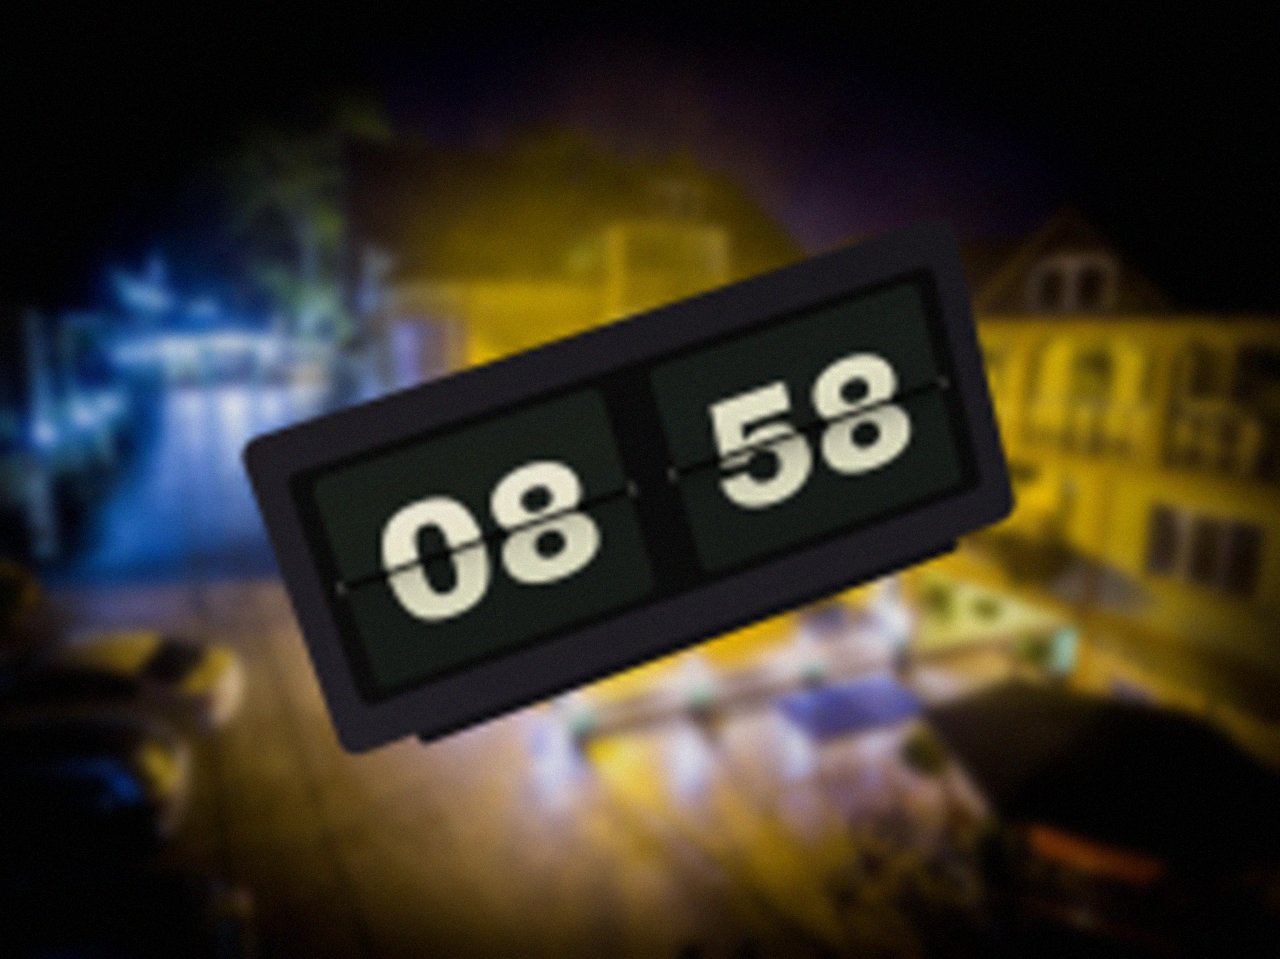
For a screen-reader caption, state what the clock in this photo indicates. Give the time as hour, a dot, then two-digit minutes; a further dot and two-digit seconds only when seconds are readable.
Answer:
8.58
